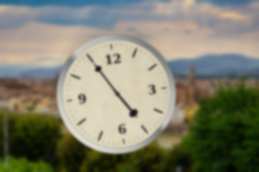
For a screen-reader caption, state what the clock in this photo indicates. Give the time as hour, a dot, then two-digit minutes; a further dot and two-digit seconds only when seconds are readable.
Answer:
4.55
